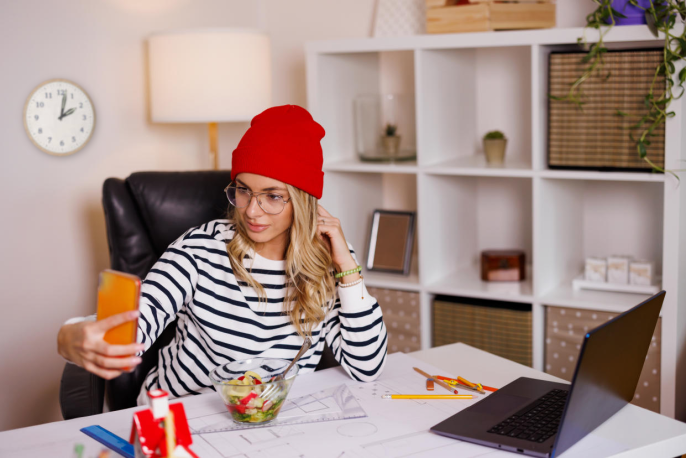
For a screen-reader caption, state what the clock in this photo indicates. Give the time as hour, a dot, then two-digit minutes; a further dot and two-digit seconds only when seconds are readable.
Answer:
2.02
